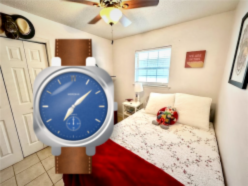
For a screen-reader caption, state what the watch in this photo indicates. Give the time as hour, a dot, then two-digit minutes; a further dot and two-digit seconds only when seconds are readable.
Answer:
7.08
